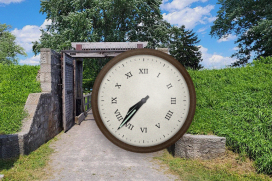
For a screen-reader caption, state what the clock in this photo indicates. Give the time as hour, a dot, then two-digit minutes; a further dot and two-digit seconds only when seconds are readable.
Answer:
7.37
